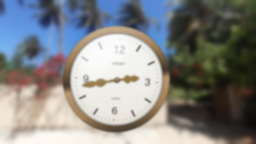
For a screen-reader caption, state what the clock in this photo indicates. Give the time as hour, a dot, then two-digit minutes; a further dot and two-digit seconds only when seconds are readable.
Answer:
2.43
